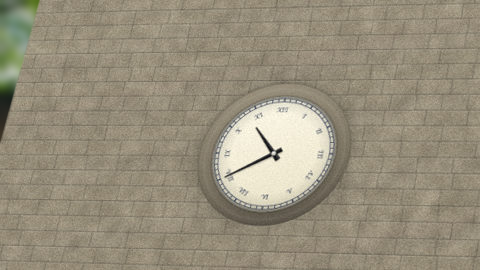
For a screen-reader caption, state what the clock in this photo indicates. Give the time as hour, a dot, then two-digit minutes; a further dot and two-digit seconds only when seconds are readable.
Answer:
10.40
